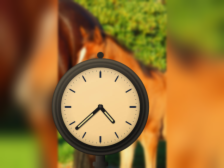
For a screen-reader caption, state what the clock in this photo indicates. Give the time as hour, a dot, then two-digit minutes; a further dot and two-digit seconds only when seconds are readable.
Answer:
4.38
